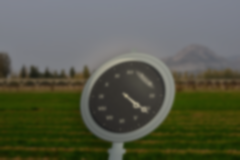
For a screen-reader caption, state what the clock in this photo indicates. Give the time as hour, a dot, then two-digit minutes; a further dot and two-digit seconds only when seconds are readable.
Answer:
4.21
